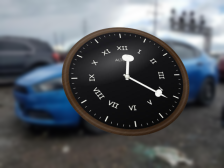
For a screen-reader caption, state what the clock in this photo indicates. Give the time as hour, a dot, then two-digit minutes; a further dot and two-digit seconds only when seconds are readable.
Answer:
12.21
